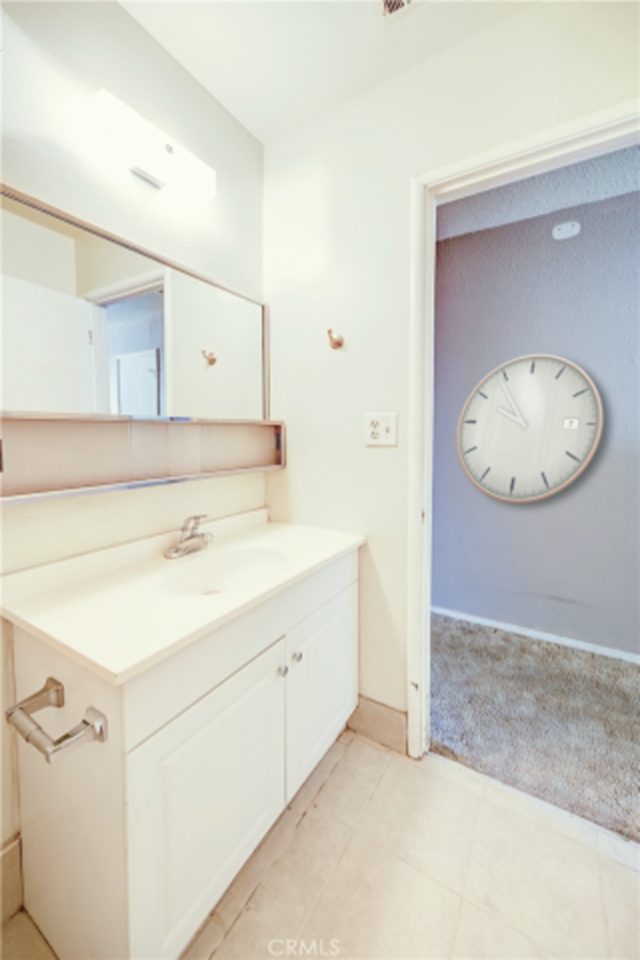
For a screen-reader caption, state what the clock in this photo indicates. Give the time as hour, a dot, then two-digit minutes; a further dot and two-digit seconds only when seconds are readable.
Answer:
9.54
